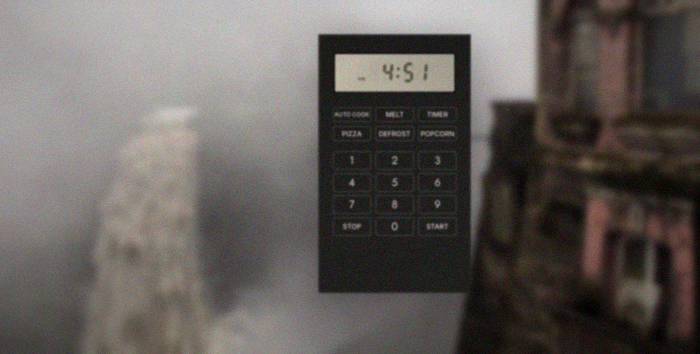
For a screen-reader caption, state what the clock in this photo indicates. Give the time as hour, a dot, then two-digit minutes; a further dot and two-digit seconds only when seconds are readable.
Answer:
4.51
